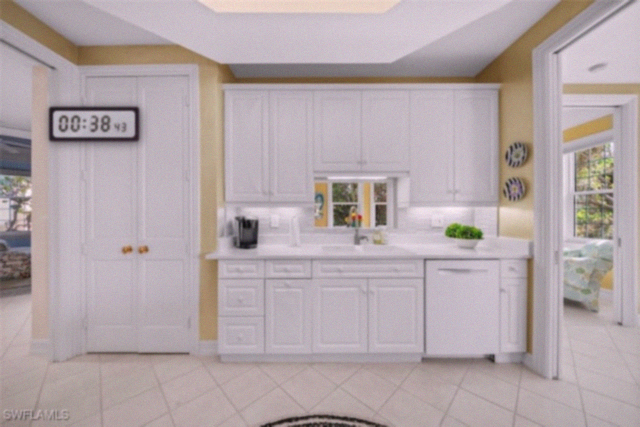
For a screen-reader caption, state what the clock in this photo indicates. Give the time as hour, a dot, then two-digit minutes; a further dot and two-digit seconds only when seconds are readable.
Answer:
0.38
